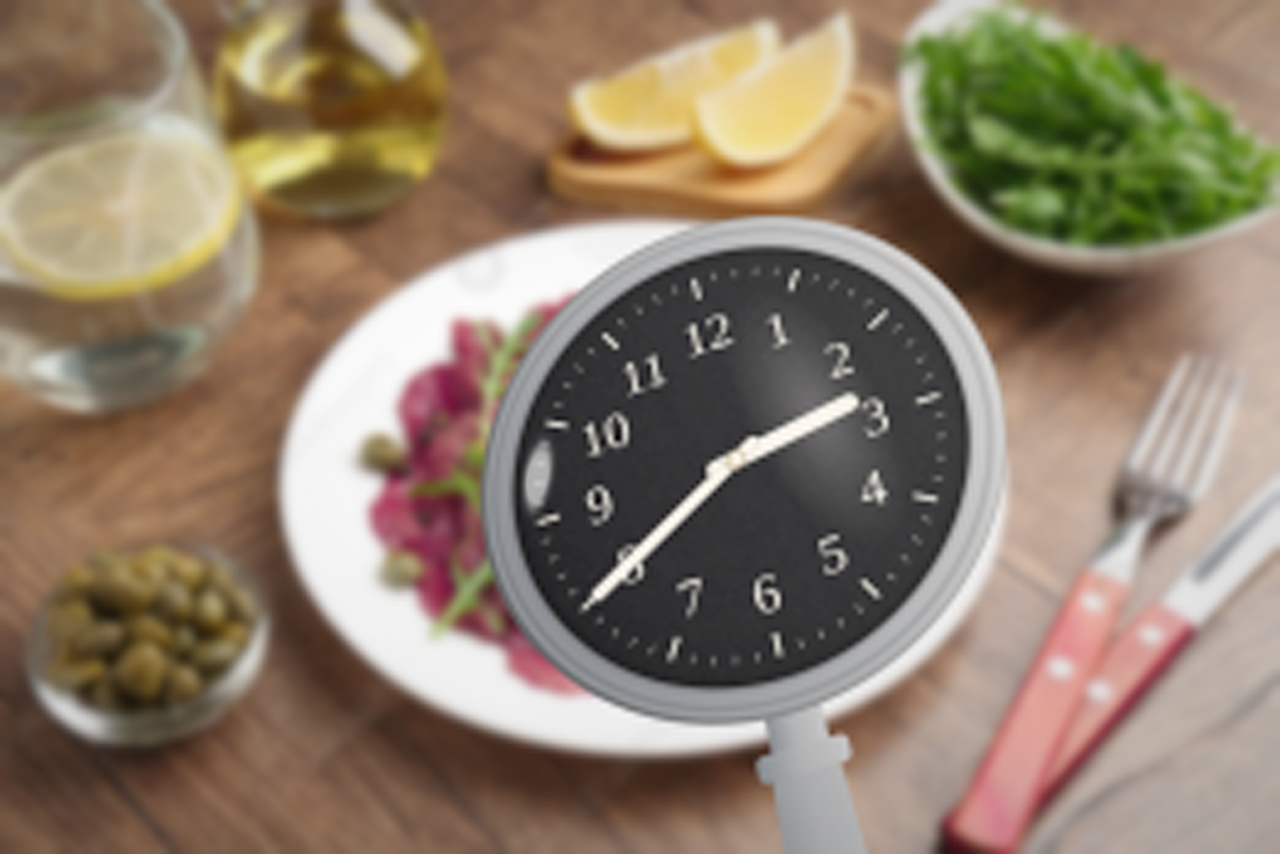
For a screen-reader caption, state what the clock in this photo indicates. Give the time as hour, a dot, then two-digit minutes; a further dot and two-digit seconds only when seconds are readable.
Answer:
2.40
